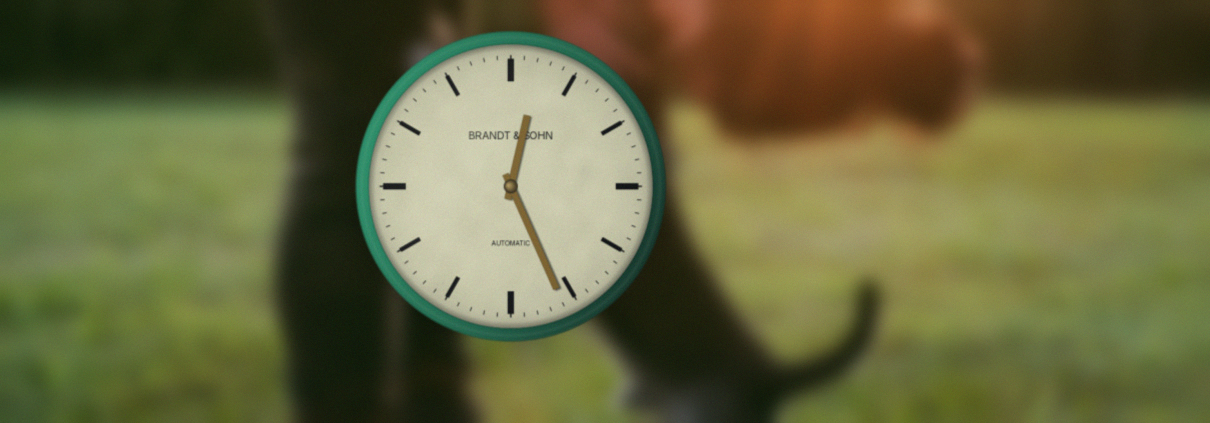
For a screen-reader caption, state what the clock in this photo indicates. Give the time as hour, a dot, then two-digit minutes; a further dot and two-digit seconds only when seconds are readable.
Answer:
12.26
